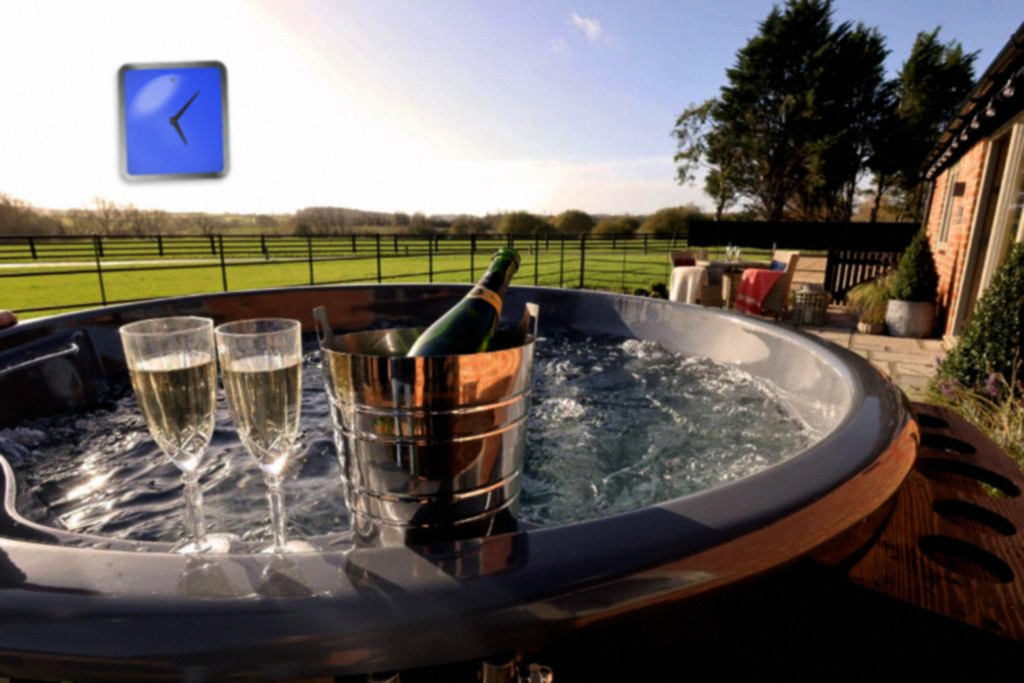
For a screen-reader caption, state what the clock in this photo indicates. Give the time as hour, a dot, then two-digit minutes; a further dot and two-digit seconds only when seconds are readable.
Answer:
5.07
